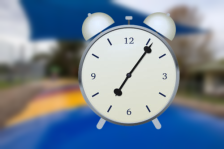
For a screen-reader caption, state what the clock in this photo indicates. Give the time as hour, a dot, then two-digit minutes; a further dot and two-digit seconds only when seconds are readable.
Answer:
7.06
